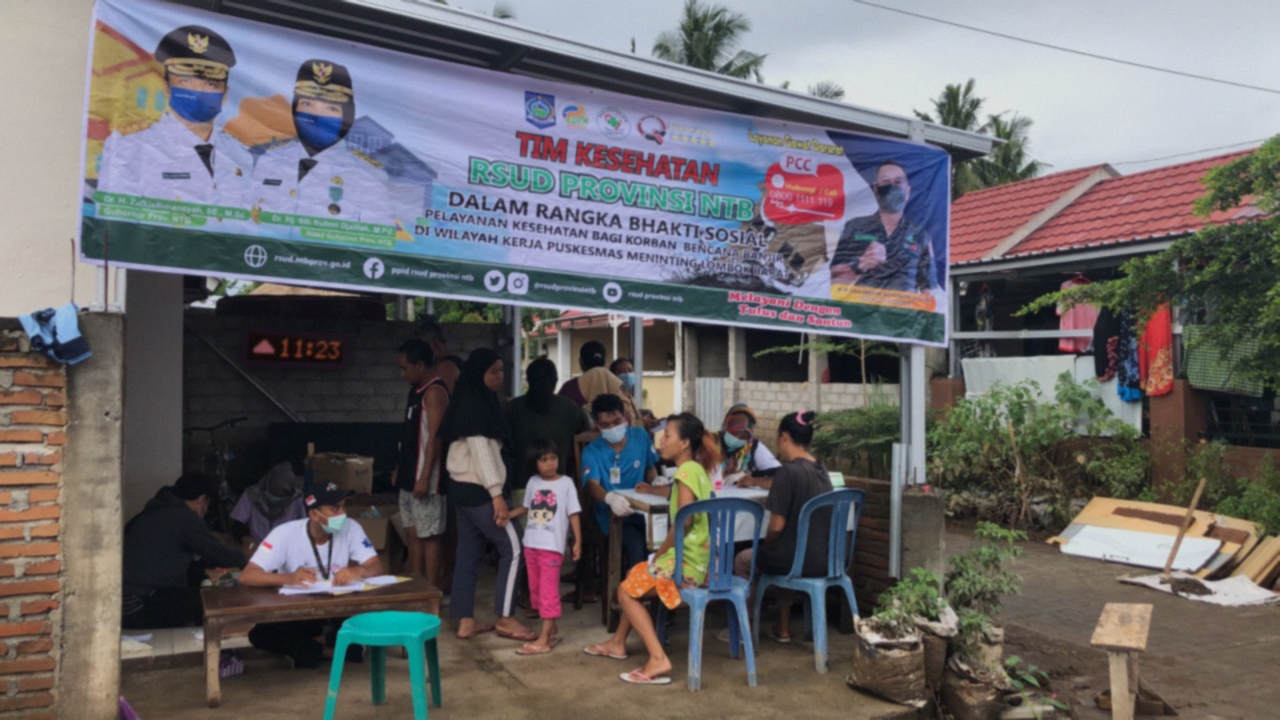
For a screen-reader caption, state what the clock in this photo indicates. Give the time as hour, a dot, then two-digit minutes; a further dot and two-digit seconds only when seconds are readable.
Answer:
11.23
